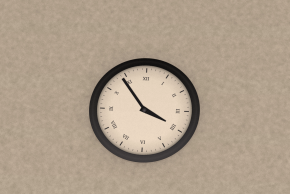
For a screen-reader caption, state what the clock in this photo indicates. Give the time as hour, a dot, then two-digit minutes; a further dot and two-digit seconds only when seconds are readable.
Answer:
3.54
